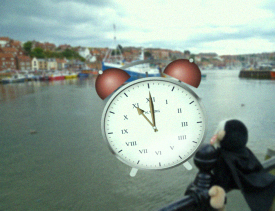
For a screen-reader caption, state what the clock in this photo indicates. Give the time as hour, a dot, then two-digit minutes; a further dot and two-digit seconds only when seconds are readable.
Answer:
11.00
